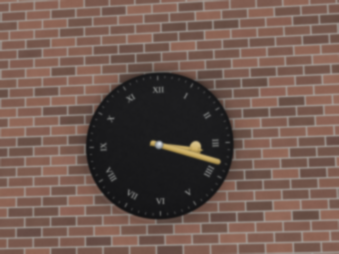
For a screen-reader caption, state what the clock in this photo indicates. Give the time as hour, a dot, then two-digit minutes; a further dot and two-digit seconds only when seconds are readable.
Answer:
3.18
